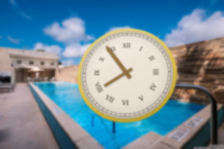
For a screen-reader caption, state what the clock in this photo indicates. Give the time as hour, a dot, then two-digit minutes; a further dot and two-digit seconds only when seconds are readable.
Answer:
7.54
